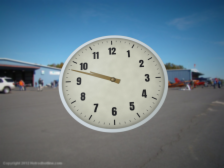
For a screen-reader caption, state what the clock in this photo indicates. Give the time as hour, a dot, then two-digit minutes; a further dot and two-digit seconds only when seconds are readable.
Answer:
9.48
